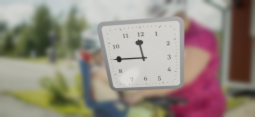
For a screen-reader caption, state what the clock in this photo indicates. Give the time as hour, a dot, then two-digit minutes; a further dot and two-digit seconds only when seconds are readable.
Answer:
11.45
